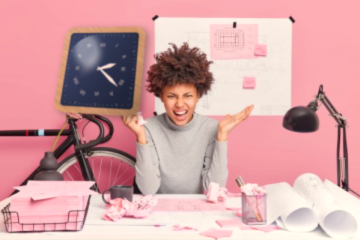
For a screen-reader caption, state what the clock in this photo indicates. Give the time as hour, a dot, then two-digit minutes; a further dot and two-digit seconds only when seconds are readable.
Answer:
2.22
